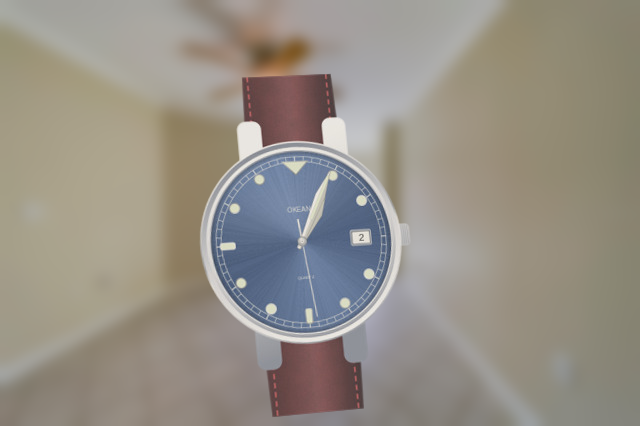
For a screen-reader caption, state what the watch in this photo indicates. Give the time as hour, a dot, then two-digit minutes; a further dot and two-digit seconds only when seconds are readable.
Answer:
1.04.29
